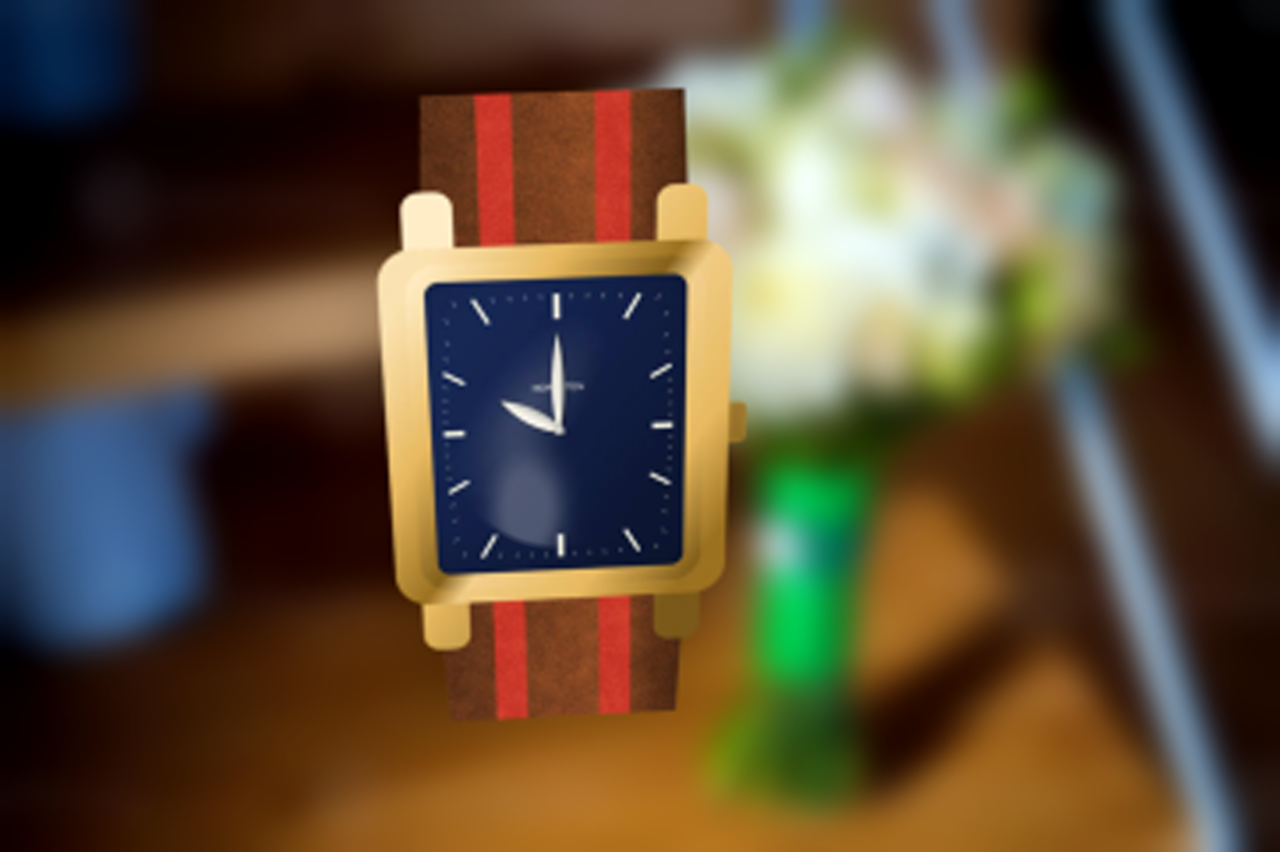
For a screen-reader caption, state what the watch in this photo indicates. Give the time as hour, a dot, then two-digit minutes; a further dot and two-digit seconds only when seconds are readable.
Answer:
10.00
